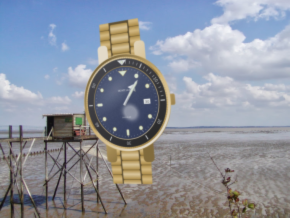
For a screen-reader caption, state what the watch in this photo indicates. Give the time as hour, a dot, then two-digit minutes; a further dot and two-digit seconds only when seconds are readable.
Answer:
1.06
